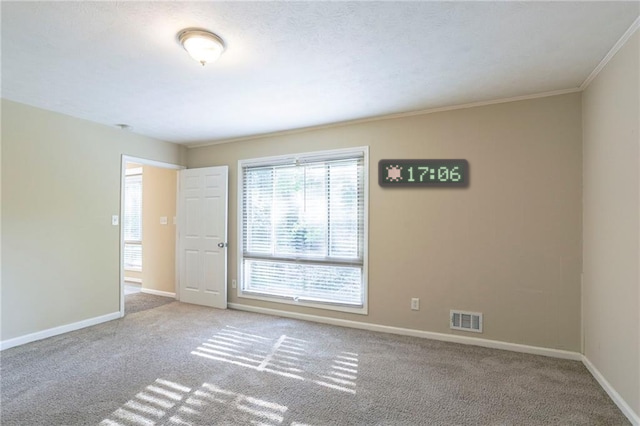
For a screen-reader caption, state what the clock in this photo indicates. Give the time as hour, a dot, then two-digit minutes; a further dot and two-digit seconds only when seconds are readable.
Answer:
17.06
